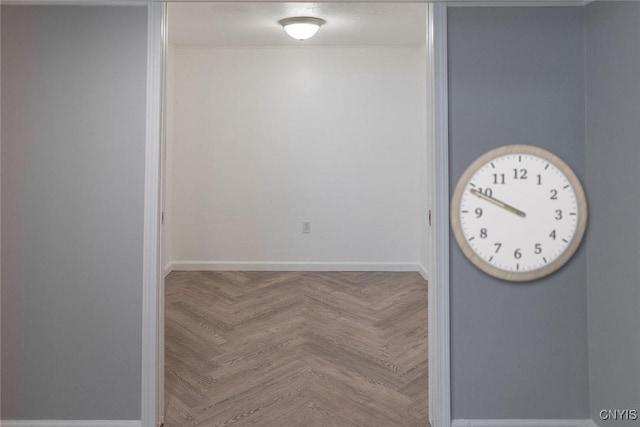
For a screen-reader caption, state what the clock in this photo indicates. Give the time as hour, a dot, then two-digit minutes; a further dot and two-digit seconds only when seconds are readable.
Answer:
9.49
